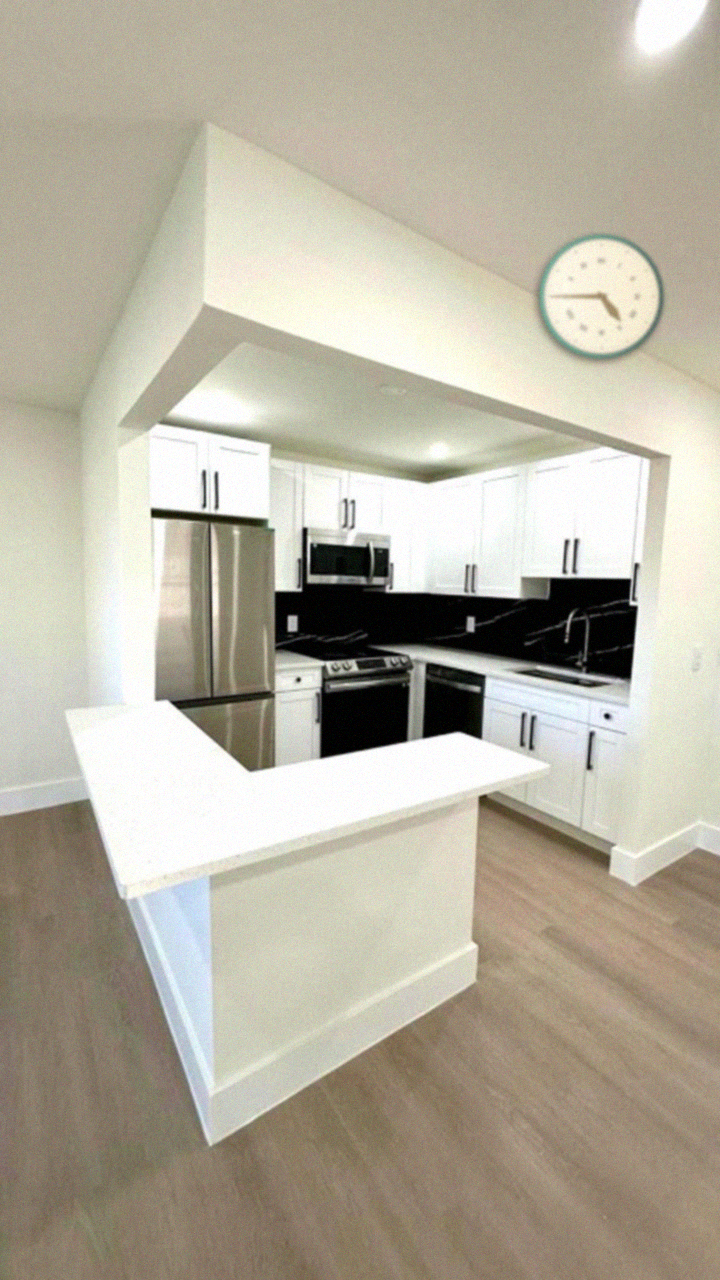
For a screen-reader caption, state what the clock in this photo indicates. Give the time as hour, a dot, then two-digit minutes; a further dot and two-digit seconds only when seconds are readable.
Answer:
4.45
